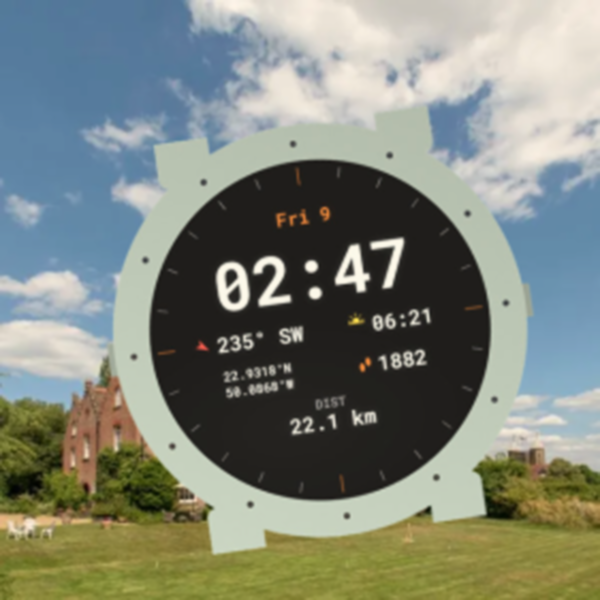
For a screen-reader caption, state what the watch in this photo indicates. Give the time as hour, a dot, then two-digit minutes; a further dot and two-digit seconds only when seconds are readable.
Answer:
2.47
